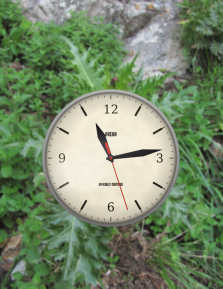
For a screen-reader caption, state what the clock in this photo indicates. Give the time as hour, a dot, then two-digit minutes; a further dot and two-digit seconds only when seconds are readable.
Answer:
11.13.27
